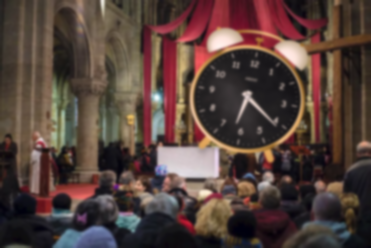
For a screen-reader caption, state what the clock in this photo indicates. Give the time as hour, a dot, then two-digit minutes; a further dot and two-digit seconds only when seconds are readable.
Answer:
6.21
